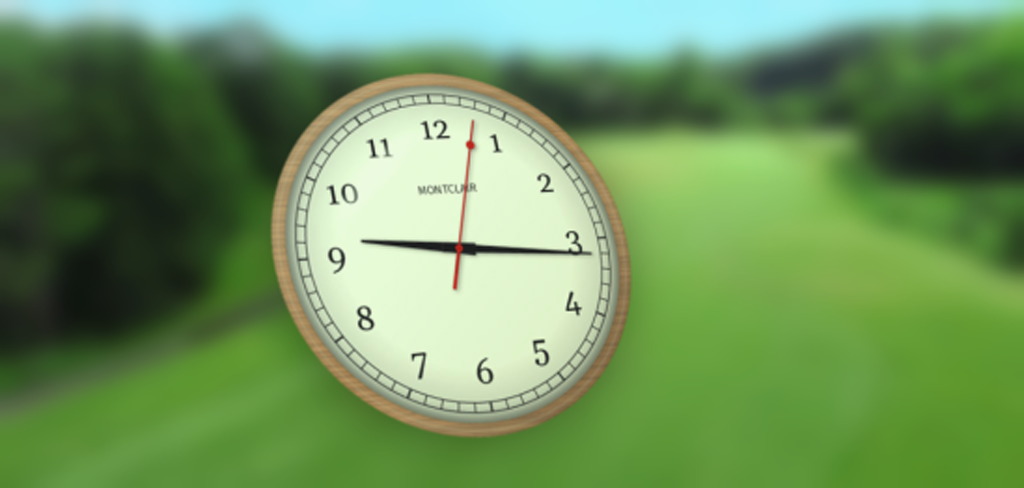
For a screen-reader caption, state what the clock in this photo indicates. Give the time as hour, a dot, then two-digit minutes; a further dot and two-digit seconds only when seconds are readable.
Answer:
9.16.03
